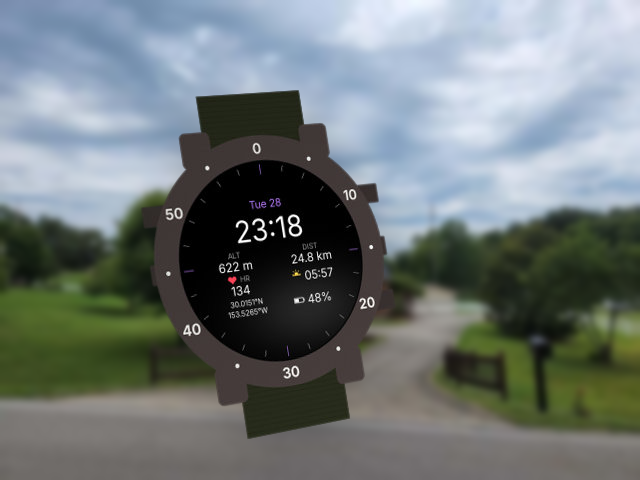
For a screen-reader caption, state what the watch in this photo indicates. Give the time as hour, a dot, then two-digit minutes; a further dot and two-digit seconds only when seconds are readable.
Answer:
23.18
